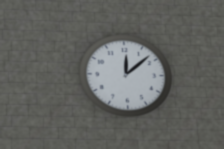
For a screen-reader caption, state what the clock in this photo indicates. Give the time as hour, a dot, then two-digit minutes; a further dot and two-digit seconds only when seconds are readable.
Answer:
12.08
